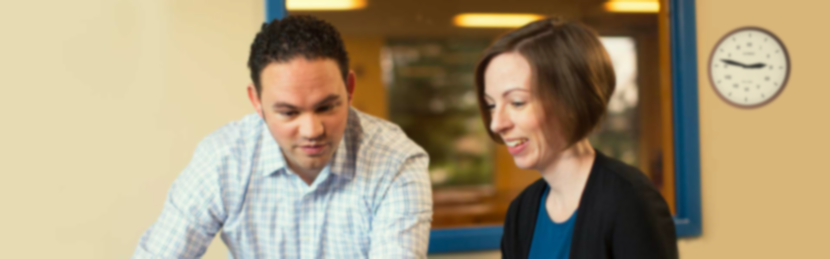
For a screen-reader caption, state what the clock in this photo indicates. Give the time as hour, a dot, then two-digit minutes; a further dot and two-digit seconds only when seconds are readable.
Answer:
2.47
